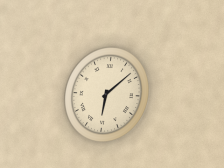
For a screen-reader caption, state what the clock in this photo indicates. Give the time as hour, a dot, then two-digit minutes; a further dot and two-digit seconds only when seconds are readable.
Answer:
6.08
